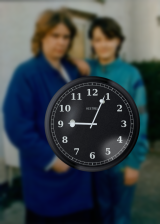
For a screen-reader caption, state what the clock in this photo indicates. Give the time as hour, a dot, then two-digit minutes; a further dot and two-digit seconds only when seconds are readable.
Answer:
9.04
